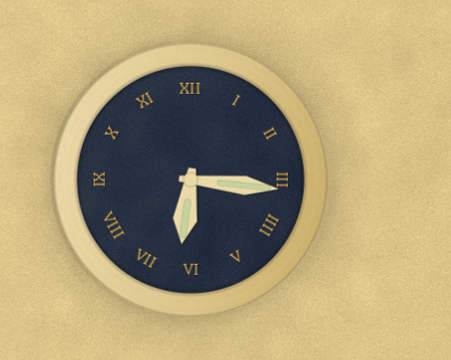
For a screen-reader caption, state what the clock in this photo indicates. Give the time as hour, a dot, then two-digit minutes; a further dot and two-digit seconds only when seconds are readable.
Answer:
6.16
